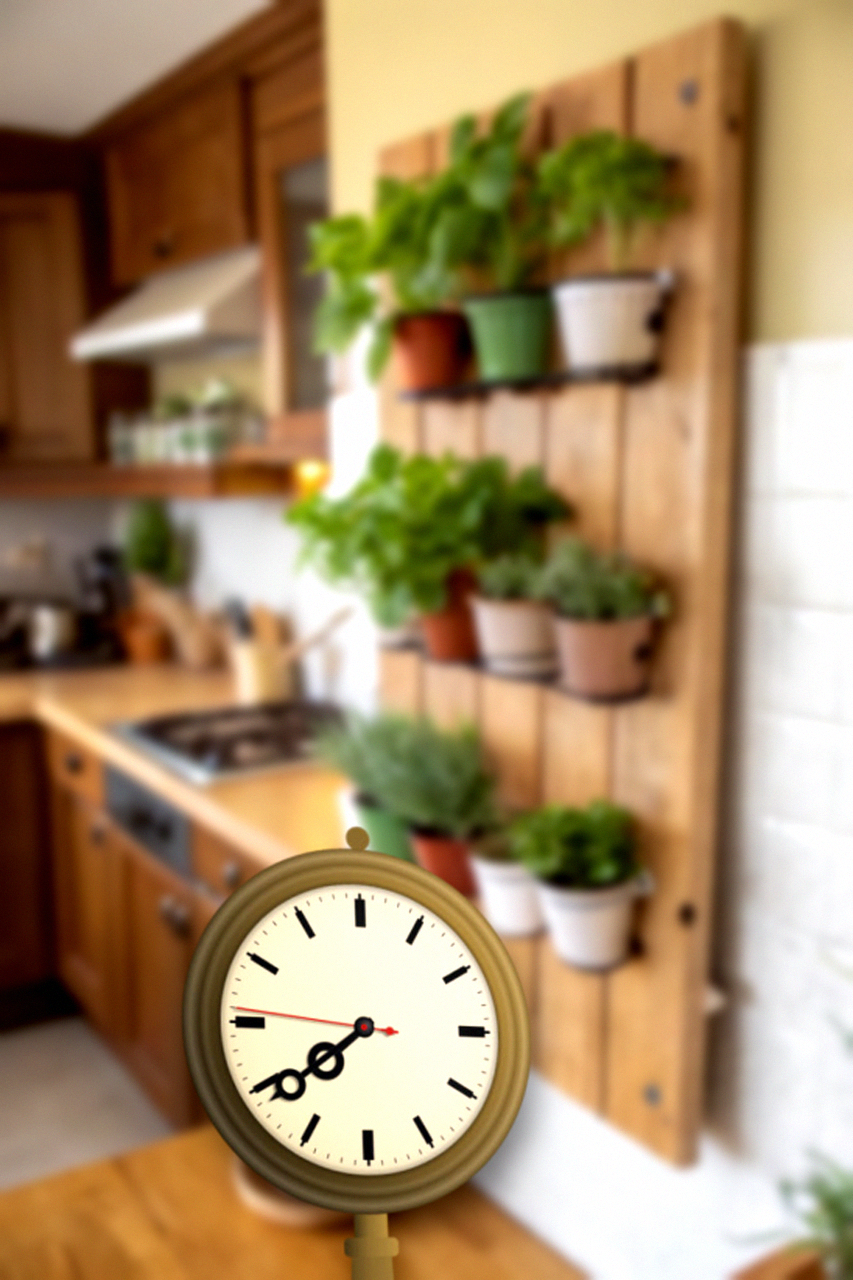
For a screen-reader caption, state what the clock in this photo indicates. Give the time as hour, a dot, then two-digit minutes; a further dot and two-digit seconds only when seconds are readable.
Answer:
7.38.46
